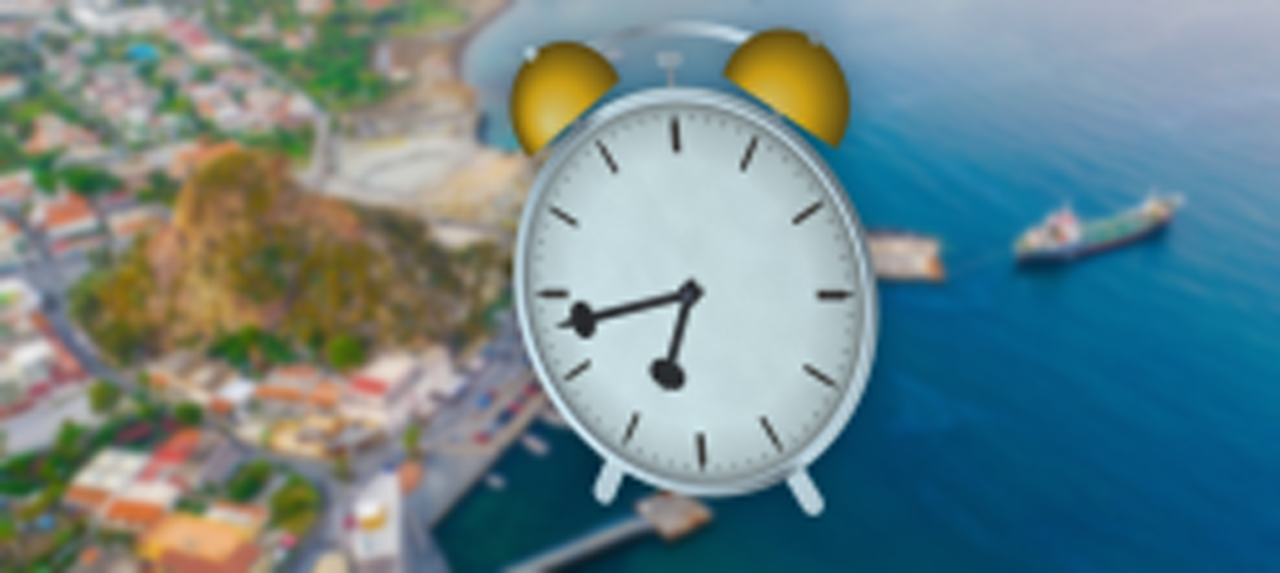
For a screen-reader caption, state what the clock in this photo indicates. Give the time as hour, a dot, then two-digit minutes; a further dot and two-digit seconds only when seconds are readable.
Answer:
6.43
